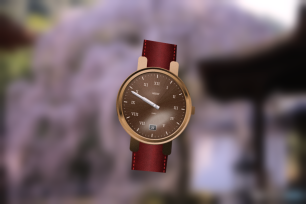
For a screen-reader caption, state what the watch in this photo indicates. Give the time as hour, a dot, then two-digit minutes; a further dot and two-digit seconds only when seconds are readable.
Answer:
9.49
